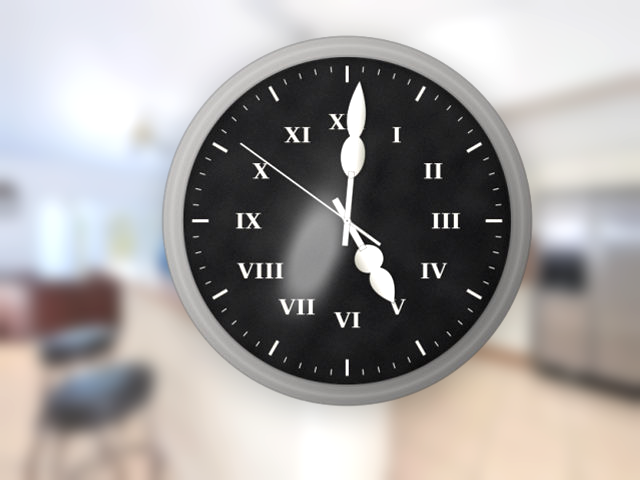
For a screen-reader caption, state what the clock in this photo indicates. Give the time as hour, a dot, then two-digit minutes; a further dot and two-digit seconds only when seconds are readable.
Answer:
5.00.51
